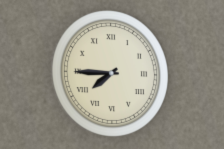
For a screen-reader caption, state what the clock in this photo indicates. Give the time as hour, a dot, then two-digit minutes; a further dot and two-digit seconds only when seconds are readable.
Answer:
7.45
